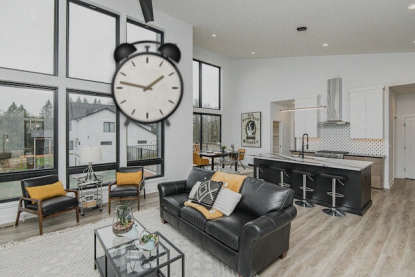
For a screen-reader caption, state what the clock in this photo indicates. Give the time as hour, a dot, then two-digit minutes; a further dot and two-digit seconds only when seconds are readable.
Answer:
1.47
